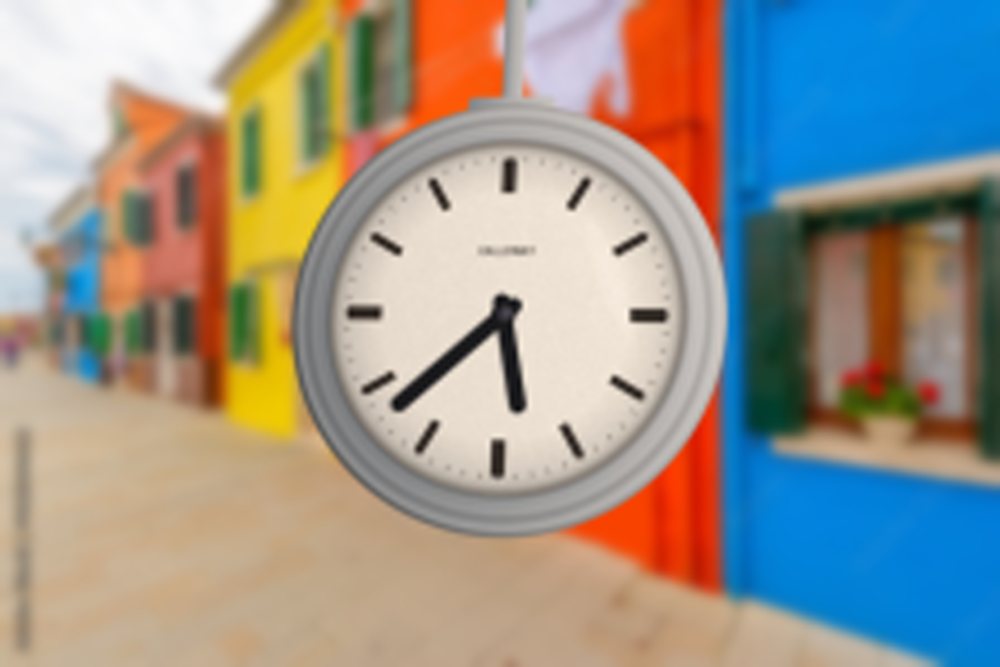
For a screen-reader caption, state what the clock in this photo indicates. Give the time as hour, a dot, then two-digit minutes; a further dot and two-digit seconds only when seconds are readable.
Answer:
5.38
